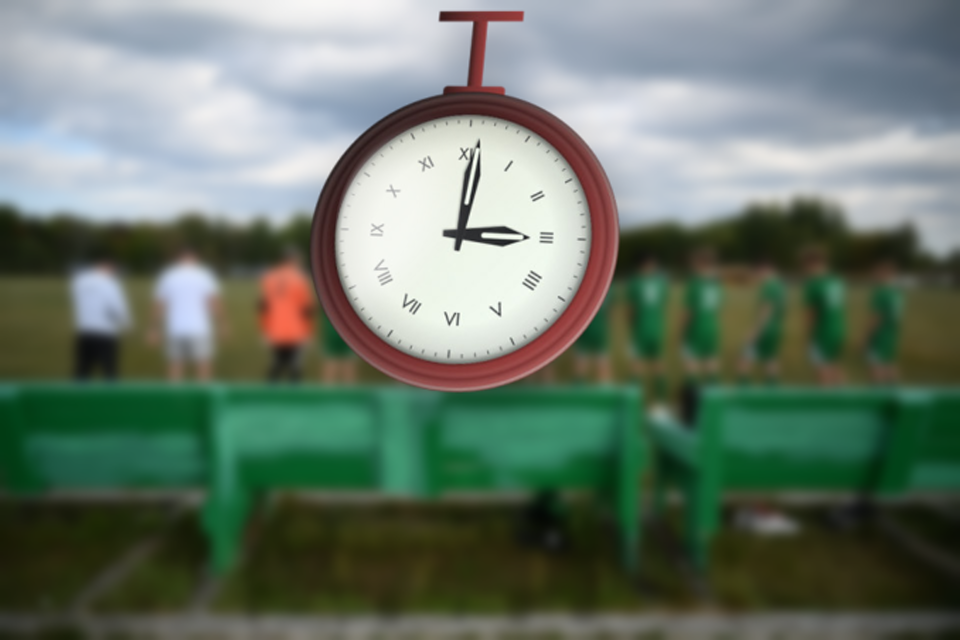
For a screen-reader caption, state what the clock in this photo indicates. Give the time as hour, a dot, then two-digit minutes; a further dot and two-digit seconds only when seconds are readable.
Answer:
3.01
